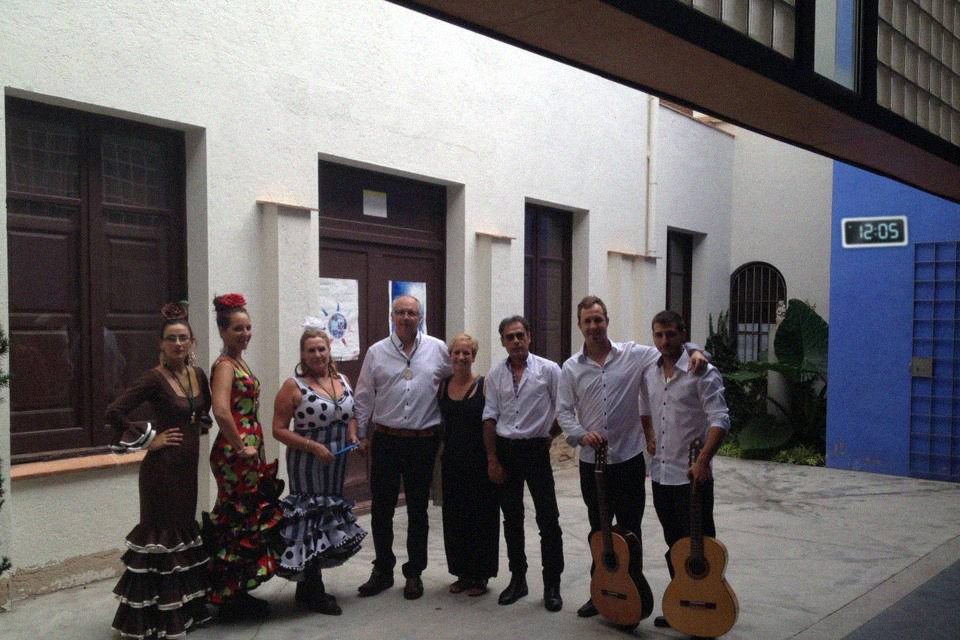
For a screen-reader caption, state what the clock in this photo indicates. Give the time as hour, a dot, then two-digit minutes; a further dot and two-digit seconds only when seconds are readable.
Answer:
12.05
